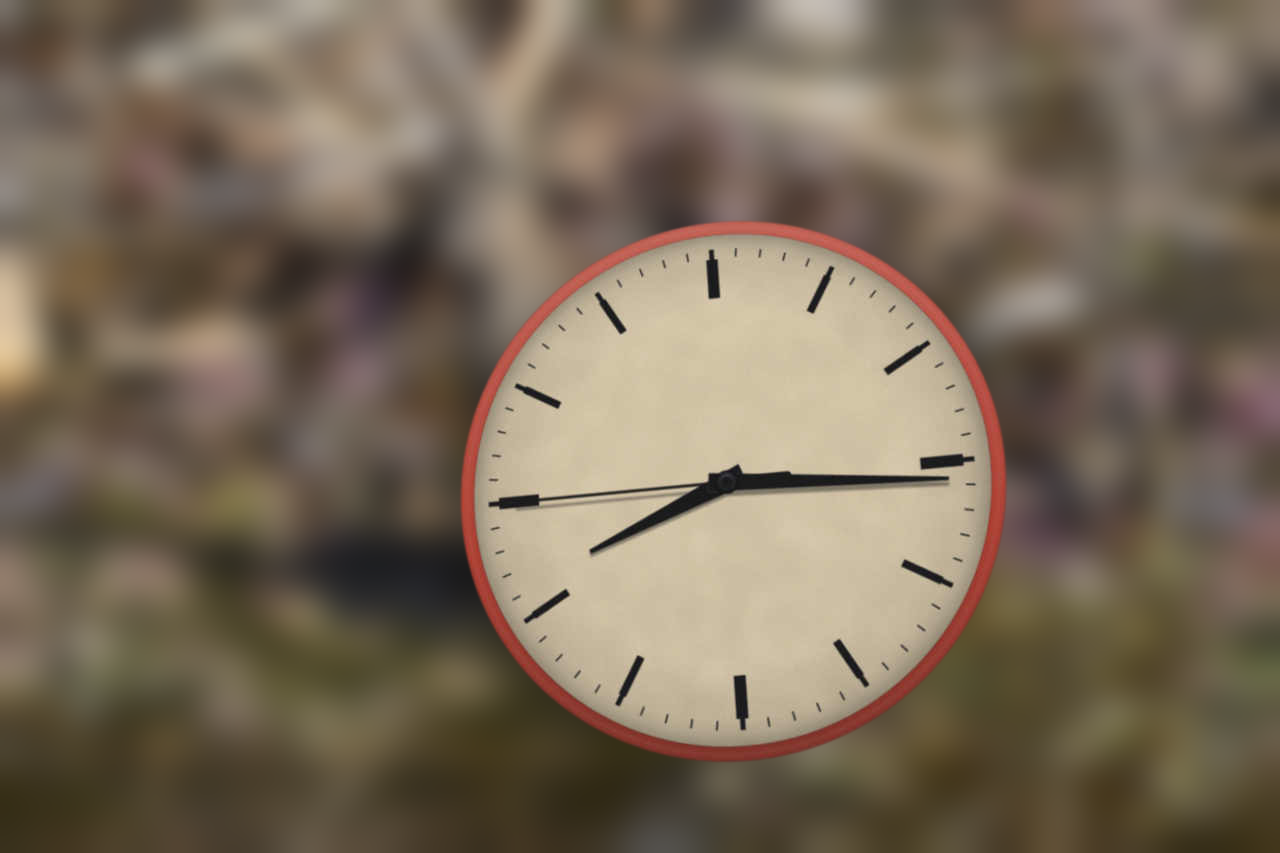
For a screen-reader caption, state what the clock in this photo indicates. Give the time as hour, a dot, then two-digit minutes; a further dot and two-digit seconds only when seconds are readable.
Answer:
8.15.45
